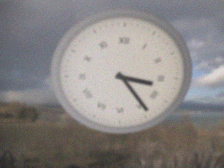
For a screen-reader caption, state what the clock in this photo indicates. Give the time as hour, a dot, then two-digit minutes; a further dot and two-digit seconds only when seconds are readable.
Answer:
3.24
